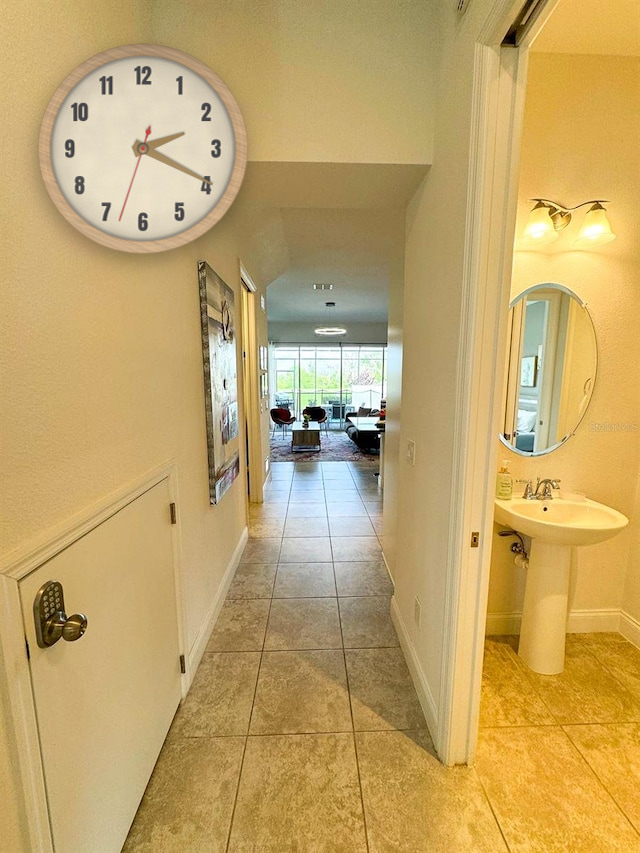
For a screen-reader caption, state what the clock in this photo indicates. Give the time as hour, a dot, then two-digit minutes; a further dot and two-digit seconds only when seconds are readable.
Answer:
2.19.33
